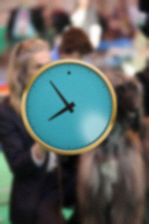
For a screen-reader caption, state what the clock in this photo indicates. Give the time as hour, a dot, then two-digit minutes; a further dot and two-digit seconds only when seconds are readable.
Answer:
7.54
